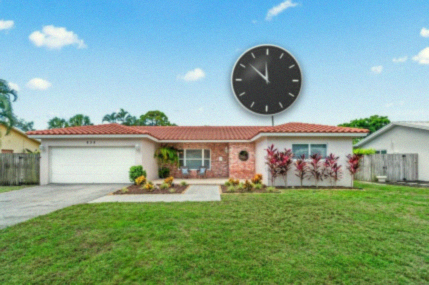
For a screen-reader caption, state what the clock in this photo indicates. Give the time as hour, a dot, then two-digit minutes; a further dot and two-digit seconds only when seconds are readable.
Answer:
11.52
